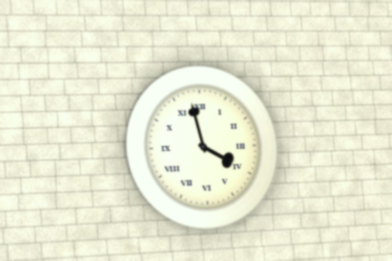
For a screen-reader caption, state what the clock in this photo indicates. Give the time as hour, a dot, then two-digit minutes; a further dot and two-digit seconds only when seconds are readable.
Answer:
3.58
